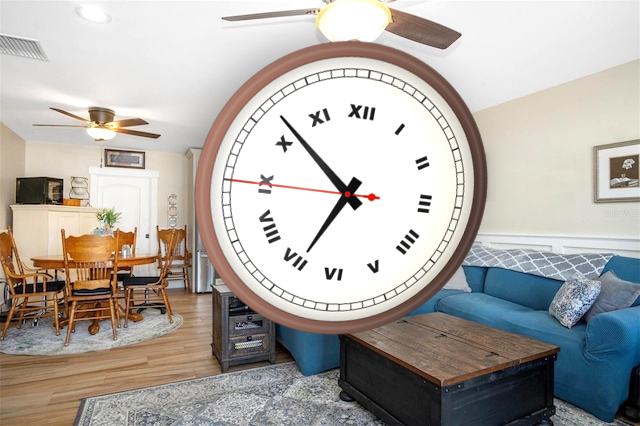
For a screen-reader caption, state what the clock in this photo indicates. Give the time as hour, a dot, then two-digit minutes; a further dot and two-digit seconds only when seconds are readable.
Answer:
6.51.45
